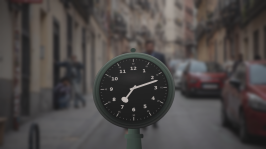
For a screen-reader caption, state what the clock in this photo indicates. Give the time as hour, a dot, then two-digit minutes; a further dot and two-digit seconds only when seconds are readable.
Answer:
7.12
